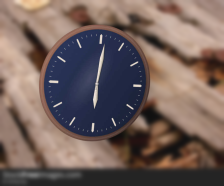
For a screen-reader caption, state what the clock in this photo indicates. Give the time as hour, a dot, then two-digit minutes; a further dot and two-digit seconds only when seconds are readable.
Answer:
6.01
